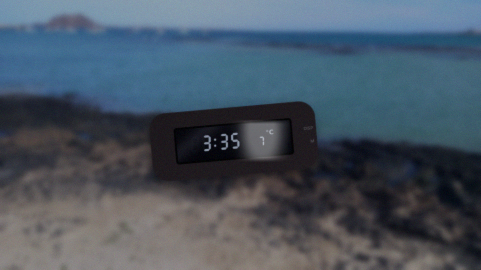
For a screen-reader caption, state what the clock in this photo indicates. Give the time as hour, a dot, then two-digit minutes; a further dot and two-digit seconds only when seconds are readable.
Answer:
3.35
